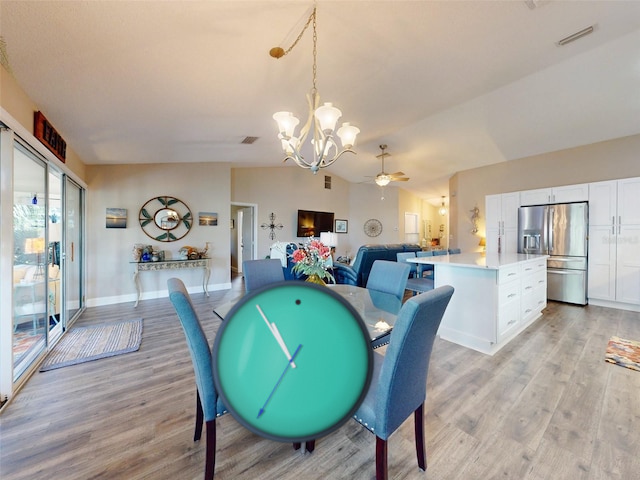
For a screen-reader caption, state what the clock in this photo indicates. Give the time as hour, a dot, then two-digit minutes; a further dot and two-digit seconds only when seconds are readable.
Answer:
10.53.34
